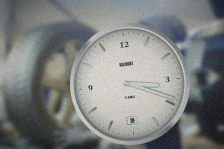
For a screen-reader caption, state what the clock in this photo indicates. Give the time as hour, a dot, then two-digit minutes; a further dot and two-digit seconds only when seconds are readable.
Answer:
3.19
